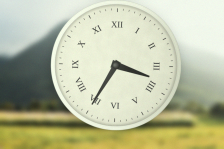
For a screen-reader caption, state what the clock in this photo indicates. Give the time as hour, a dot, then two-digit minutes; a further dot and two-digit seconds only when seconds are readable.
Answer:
3.35
